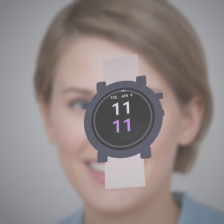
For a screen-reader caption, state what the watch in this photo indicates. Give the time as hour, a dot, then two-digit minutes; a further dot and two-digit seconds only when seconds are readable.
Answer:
11.11
